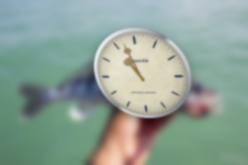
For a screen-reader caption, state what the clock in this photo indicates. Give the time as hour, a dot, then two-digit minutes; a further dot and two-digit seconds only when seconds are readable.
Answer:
10.57
